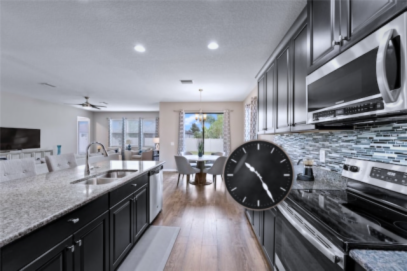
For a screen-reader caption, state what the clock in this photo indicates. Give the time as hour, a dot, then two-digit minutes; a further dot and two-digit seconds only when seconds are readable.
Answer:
10.25
